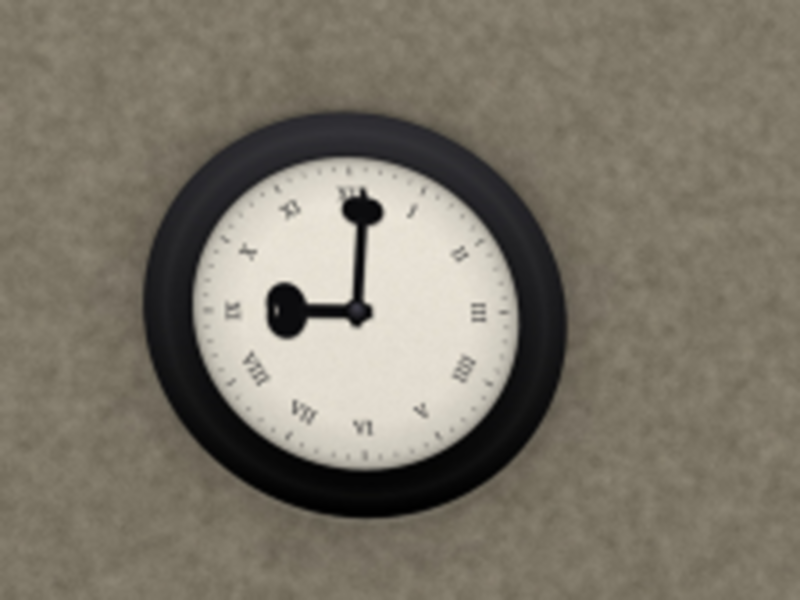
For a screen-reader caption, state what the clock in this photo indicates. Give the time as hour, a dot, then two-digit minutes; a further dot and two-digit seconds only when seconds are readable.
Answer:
9.01
